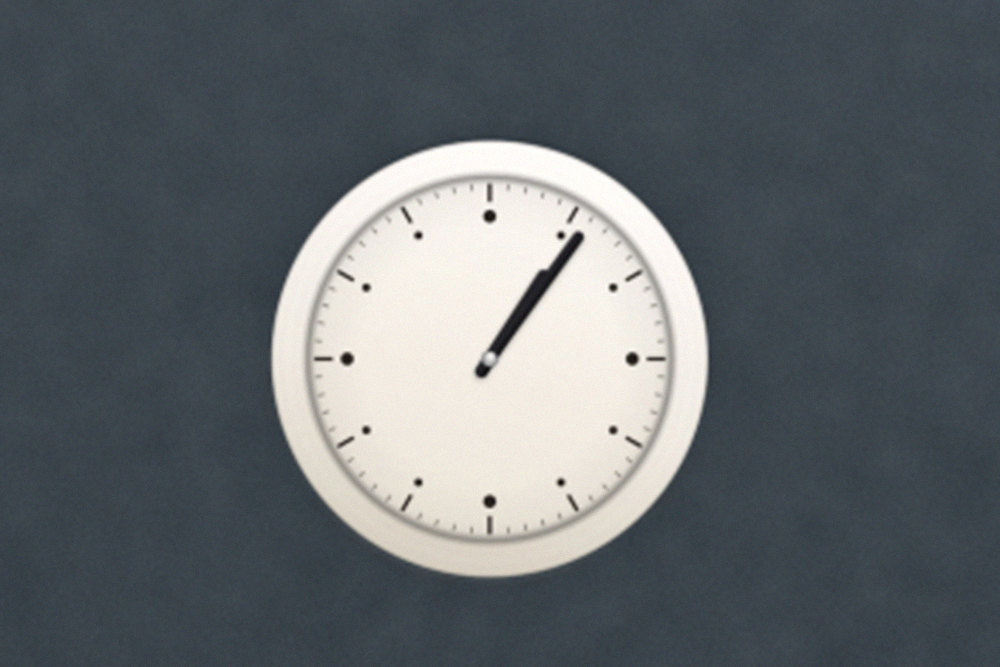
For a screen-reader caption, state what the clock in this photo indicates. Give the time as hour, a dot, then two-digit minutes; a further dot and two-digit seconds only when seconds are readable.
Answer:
1.06
